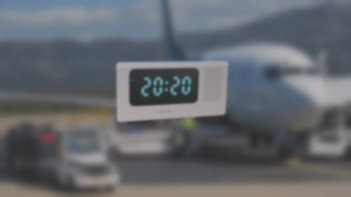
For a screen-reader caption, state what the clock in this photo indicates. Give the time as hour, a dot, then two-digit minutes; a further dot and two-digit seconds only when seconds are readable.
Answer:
20.20
